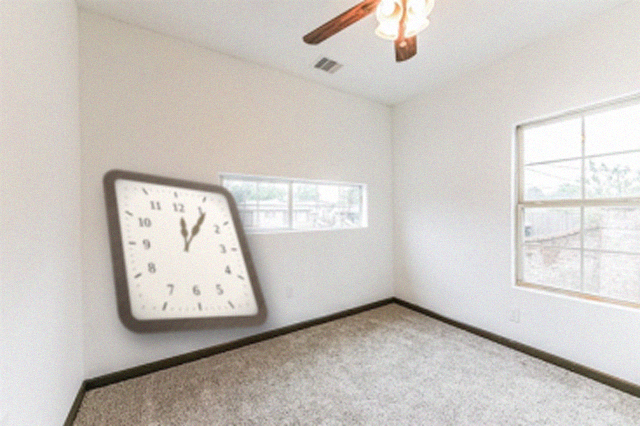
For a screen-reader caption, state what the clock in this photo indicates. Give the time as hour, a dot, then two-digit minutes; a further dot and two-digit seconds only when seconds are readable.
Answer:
12.06
